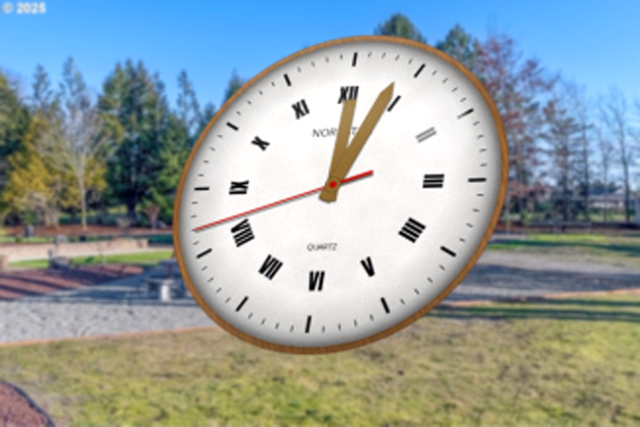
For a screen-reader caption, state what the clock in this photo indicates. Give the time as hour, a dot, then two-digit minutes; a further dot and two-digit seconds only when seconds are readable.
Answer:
12.03.42
